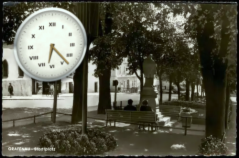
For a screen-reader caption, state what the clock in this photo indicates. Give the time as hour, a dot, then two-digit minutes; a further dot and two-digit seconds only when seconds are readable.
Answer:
6.23
